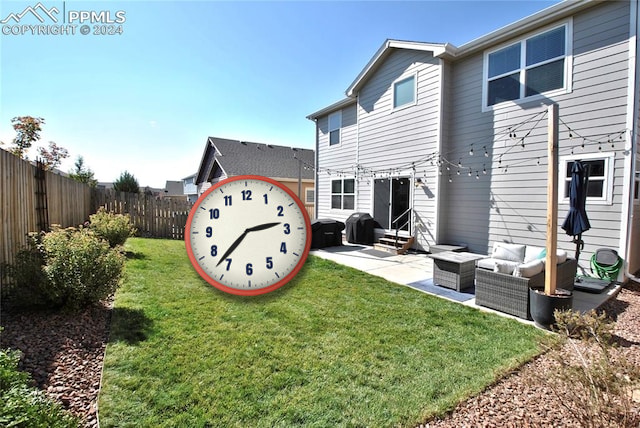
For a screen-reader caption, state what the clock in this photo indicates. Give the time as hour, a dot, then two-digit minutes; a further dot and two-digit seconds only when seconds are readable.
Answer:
2.37
